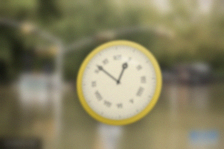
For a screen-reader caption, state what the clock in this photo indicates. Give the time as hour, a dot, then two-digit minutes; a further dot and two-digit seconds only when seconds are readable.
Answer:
12.52
